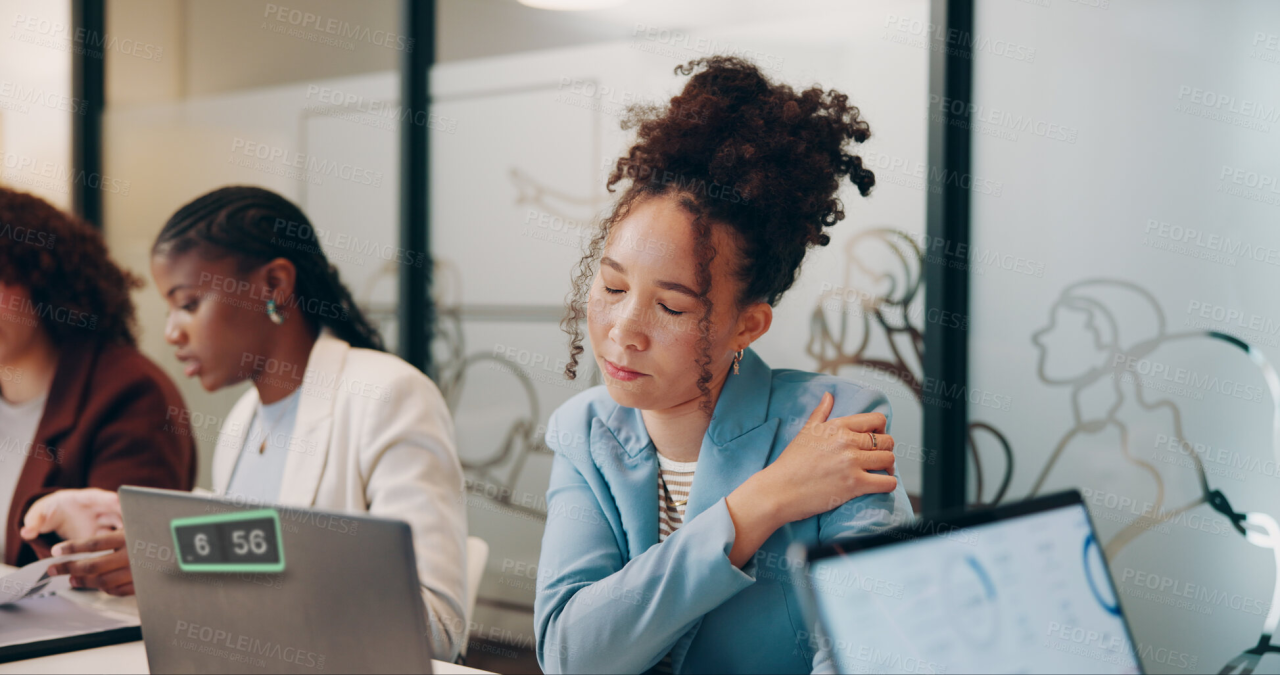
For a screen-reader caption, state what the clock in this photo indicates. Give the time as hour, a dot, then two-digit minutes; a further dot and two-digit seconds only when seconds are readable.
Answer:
6.56
